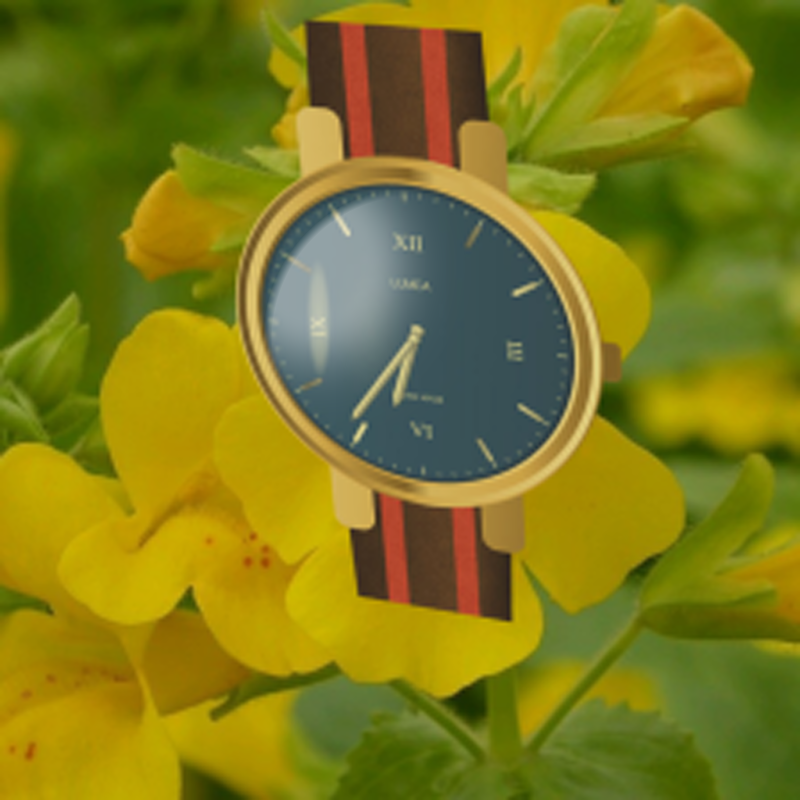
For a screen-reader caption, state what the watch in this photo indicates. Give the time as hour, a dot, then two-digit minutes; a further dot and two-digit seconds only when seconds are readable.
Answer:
6.36
